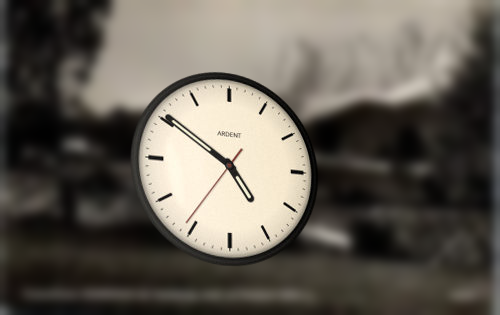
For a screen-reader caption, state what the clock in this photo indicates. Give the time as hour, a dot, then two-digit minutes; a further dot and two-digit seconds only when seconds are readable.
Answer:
4.50.36
